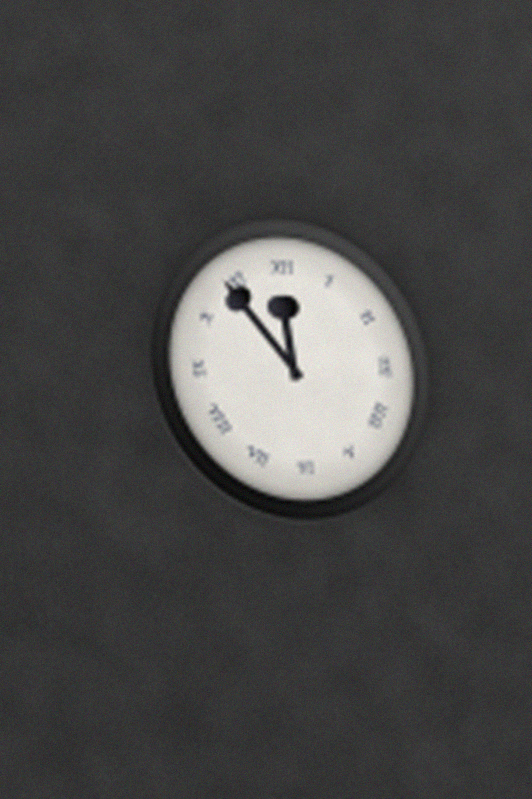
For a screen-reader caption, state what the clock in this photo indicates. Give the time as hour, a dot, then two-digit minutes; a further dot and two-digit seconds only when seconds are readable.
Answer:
11.54
